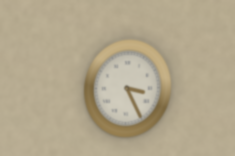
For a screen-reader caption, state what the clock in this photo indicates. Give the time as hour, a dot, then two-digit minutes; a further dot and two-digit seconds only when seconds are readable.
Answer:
3.25
